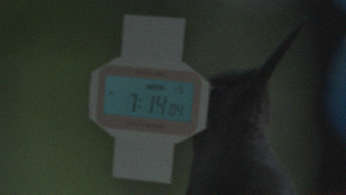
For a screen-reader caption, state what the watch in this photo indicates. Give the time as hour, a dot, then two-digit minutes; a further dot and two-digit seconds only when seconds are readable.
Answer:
7.14.04
